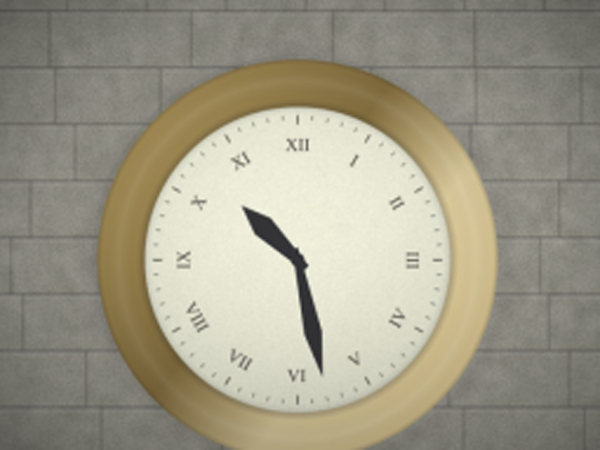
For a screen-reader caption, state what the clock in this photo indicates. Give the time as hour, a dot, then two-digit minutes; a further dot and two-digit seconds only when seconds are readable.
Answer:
10.28
